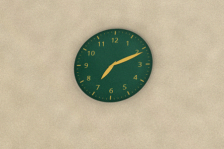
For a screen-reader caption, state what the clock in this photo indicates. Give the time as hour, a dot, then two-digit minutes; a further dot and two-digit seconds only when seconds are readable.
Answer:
7.11
